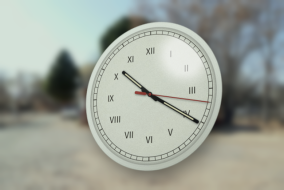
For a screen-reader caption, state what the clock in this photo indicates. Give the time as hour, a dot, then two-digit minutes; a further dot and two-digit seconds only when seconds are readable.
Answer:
10.20.17
